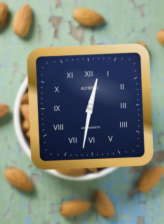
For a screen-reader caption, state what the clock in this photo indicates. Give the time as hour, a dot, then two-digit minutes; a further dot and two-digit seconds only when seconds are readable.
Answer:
12.32
